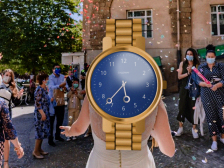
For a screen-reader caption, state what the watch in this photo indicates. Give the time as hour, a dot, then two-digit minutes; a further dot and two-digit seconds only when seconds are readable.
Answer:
5.37
